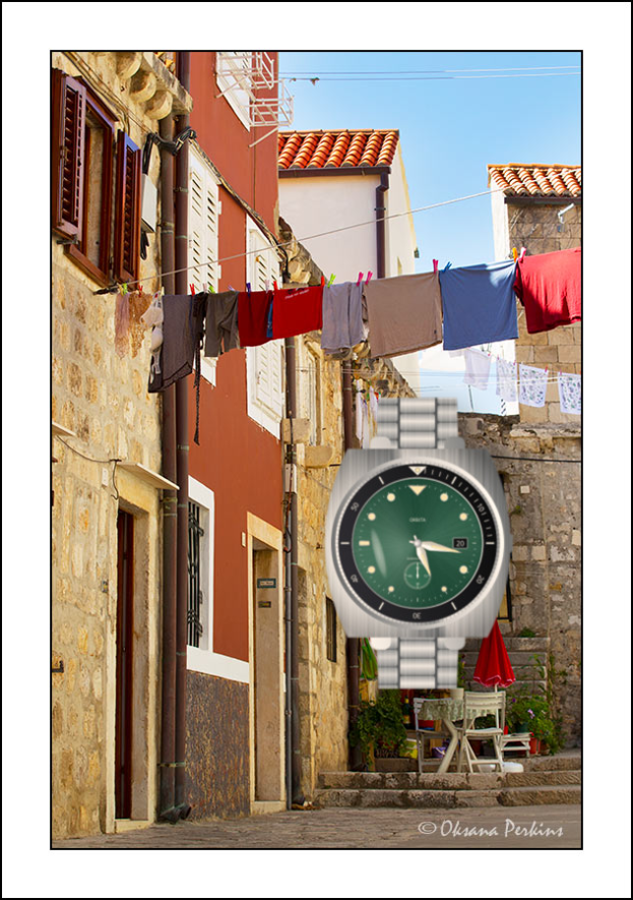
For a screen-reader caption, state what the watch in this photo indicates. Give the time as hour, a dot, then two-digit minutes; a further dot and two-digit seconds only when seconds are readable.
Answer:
5.17
